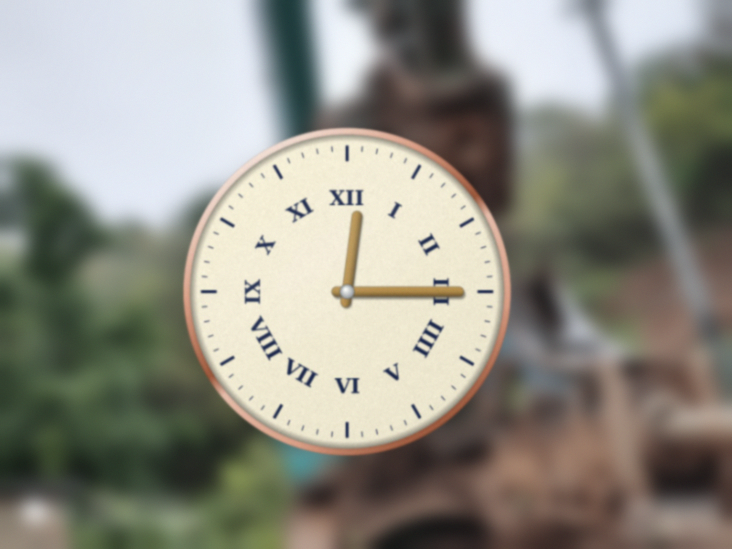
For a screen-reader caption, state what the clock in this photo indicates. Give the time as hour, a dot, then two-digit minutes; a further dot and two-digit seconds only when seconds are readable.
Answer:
12.15
